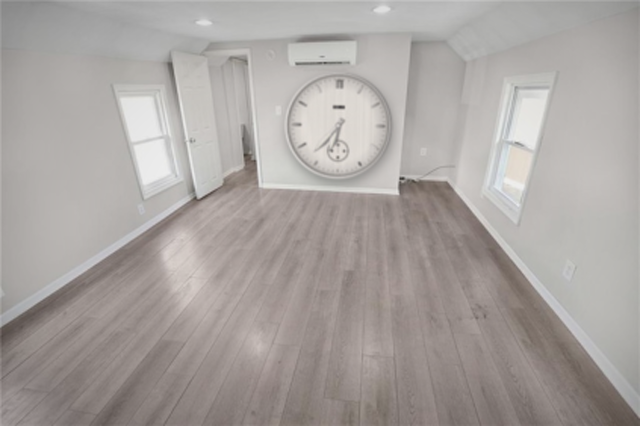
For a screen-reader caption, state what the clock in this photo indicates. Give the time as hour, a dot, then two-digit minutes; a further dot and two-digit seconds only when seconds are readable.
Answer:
6.37
